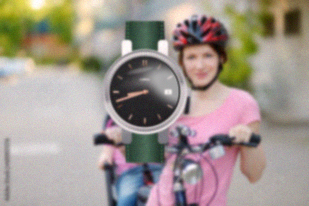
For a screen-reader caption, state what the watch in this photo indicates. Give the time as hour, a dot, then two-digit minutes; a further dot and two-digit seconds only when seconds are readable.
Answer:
8.42
